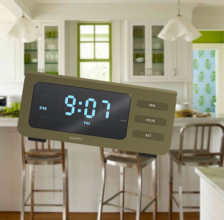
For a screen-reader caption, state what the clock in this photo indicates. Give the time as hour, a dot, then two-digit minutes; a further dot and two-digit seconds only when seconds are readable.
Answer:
9.07
